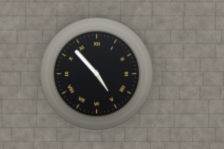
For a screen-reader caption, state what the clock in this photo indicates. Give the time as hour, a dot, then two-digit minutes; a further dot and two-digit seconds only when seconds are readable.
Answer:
4.53
